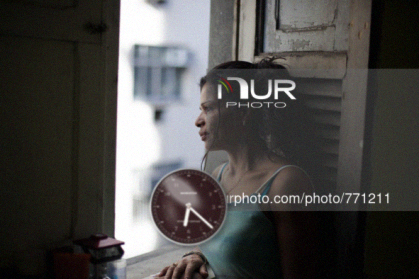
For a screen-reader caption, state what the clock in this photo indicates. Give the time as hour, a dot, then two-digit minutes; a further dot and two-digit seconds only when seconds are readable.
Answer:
6.22
